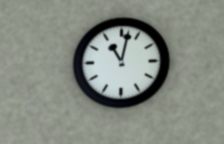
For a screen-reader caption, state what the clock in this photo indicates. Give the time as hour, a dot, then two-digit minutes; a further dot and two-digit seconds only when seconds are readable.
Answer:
11.02
